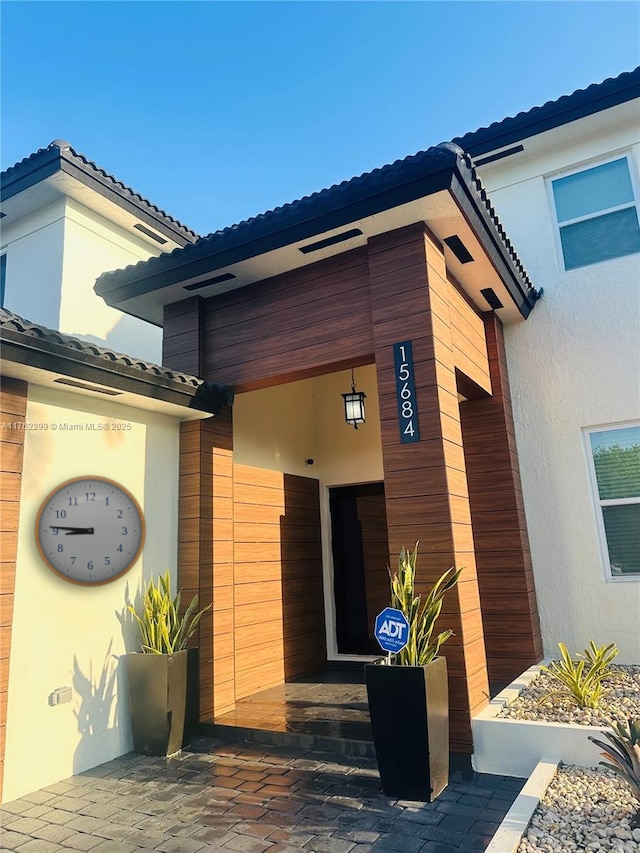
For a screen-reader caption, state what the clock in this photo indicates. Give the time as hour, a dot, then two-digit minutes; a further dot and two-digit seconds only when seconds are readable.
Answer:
8.46
